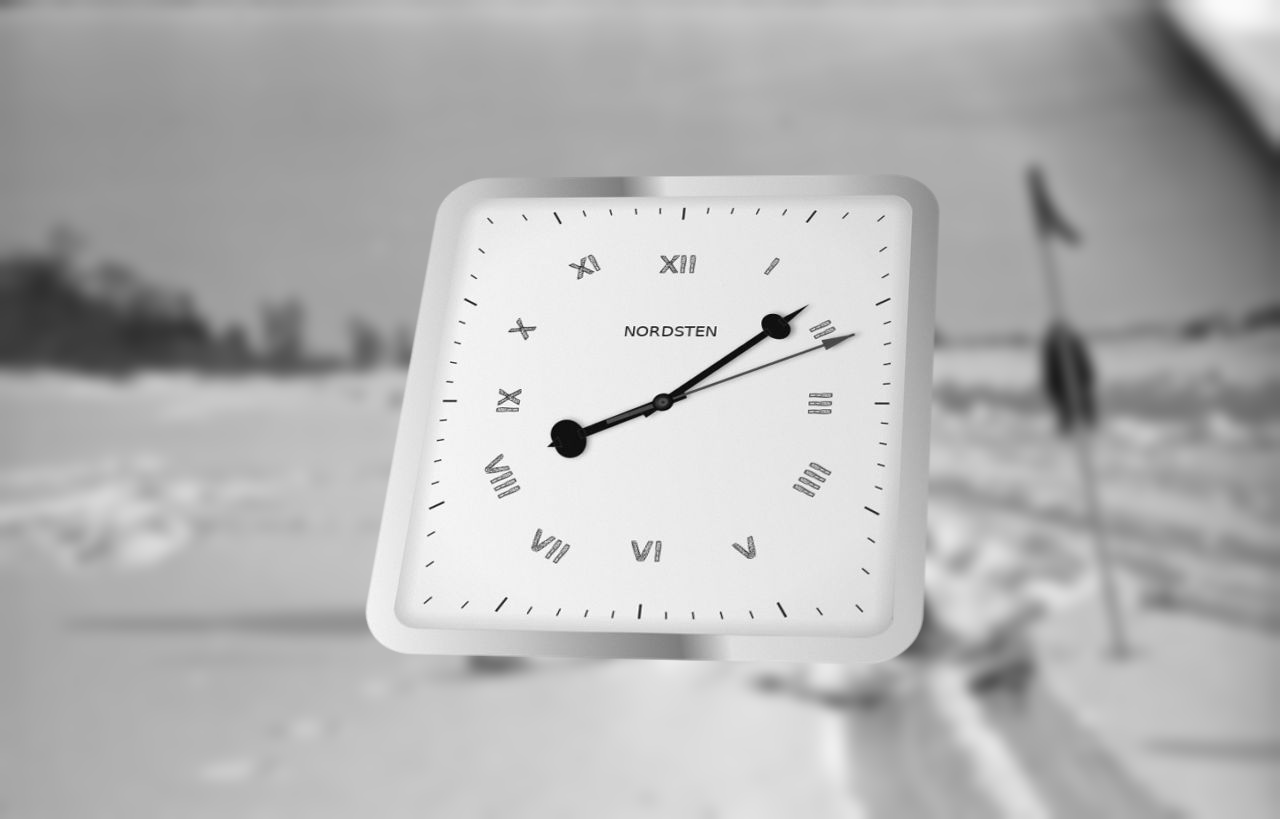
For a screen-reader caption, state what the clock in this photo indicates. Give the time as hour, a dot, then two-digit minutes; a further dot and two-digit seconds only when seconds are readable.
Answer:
8.08.11
